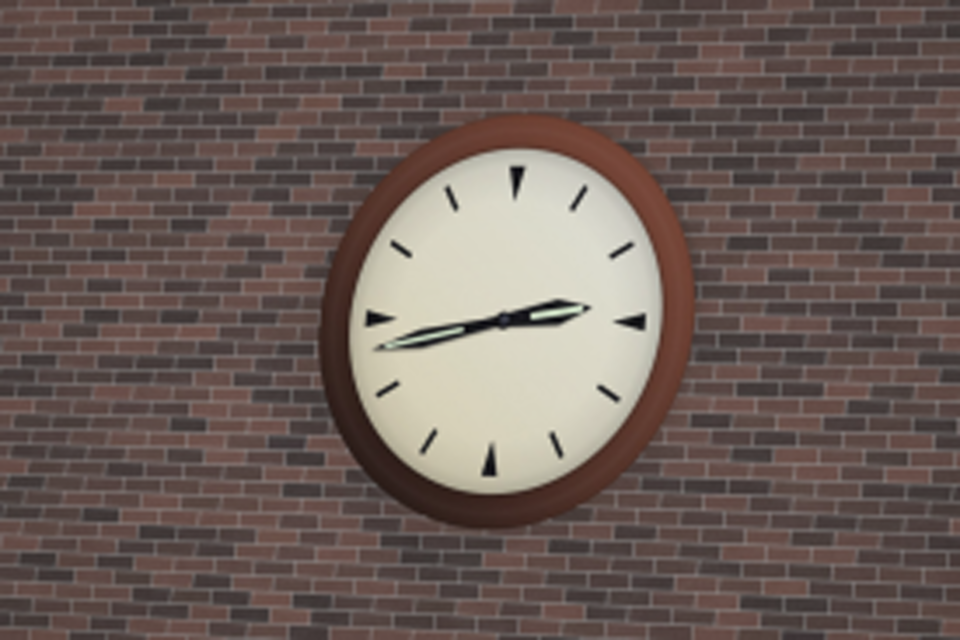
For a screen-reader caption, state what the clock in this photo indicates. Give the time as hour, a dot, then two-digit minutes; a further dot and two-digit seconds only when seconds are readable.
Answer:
2.43
